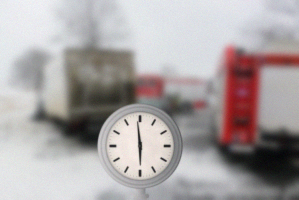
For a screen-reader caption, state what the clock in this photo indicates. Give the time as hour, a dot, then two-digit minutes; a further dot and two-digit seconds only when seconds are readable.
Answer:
5.59
